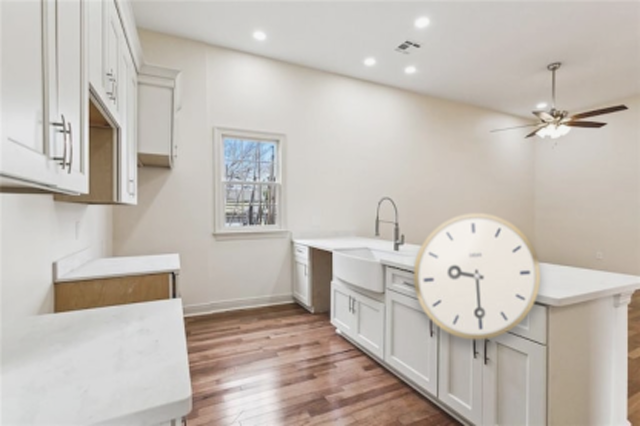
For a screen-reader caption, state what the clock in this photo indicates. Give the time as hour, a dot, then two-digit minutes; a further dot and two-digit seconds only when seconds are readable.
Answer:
9.30
